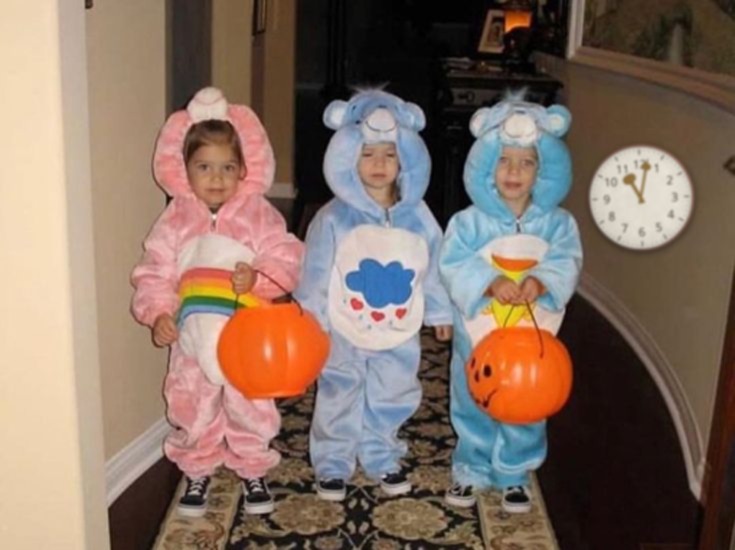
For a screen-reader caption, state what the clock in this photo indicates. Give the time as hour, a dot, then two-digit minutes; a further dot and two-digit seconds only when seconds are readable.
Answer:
11.02
